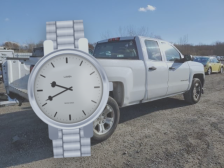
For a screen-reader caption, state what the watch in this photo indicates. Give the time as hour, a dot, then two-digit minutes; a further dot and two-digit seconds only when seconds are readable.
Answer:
9.41
